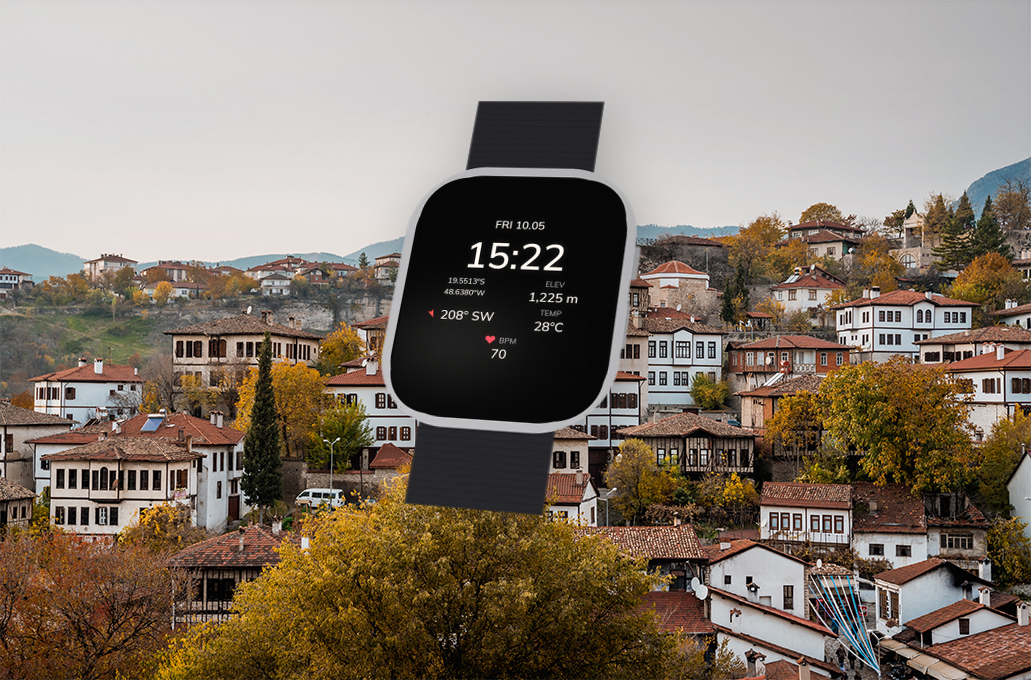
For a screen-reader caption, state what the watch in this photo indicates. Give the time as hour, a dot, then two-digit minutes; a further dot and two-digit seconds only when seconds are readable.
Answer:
15.22
